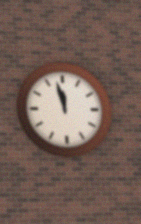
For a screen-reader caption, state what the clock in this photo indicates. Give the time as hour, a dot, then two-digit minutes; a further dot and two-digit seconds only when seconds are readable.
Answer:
11.58
